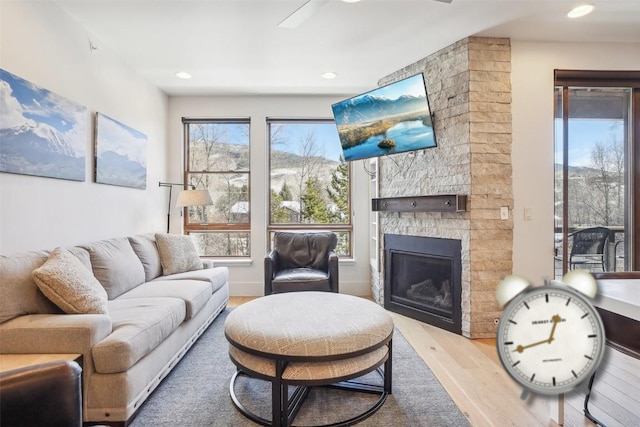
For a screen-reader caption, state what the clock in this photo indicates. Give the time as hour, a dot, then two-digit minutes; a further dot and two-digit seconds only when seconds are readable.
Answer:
12.43
